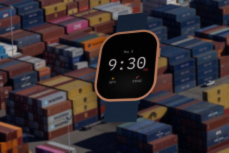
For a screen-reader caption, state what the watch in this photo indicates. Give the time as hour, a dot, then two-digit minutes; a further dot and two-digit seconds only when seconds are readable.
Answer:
9.30
